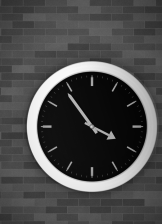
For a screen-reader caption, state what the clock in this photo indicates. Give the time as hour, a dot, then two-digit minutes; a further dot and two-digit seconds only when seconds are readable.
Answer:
3.54
